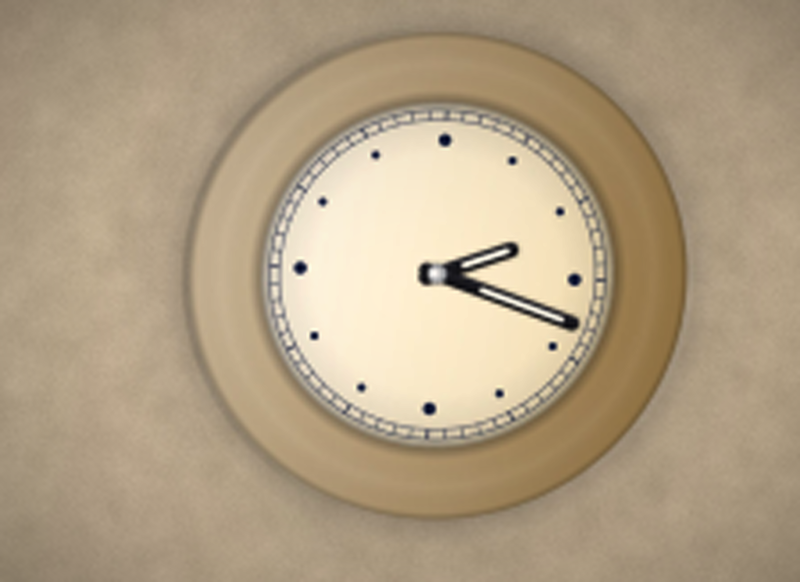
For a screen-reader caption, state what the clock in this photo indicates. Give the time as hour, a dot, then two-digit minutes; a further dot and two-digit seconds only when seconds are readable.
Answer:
2.18
